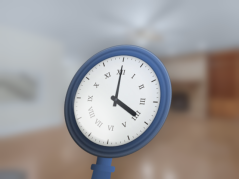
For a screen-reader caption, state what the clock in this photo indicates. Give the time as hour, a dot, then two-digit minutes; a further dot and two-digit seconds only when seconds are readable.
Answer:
4.00
